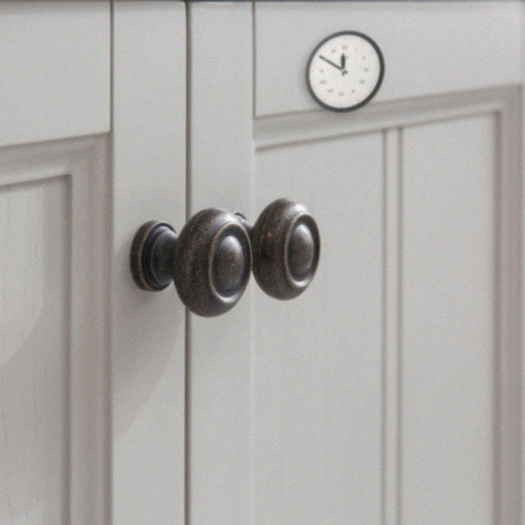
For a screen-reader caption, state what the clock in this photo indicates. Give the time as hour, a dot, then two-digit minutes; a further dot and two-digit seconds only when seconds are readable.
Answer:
11.50
